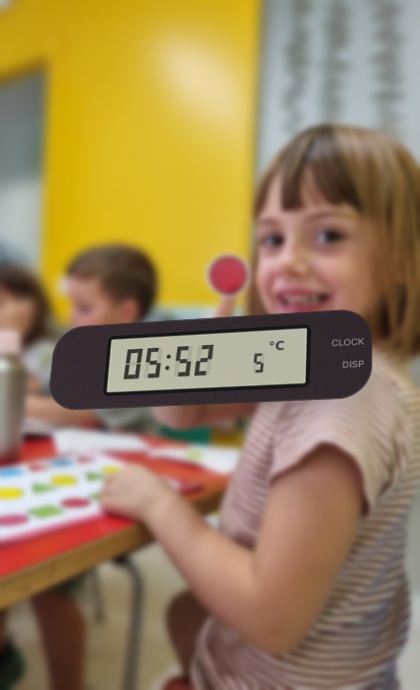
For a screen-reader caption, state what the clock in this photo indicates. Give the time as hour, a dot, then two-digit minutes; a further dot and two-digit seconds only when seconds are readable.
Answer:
5.52
